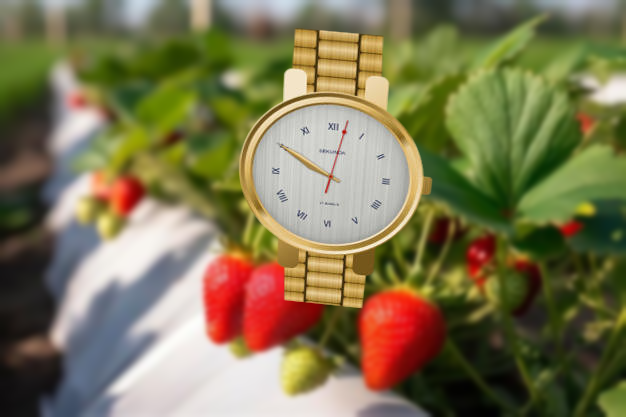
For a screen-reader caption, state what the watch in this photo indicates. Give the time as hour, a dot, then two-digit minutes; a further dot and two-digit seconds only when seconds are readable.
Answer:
9.50.02
